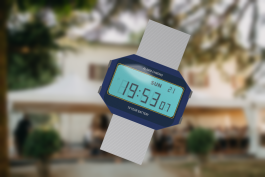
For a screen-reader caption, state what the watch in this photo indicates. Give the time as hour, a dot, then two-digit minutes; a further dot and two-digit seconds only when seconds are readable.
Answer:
19.53.07
